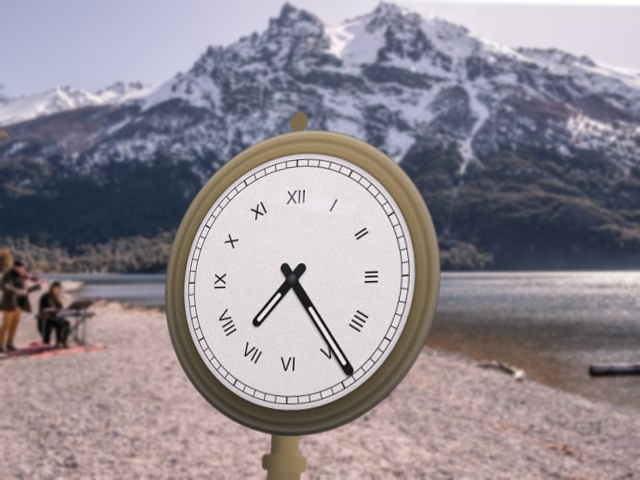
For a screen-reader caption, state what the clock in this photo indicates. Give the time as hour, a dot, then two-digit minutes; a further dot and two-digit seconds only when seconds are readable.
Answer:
7.24
